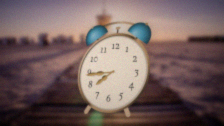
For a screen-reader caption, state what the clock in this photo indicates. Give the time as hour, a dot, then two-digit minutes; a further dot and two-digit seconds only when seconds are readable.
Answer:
7.44
